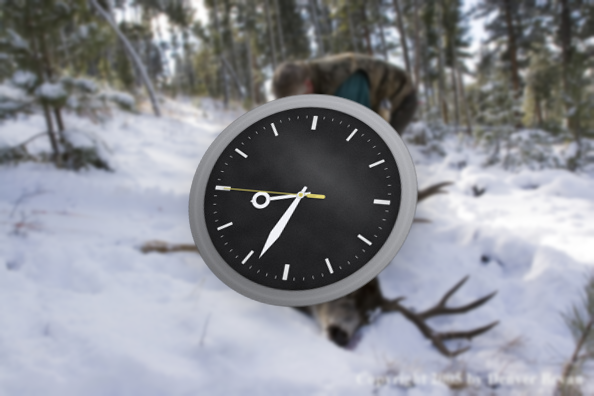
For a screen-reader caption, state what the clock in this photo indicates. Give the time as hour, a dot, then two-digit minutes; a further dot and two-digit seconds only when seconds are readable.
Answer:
8.33.45
